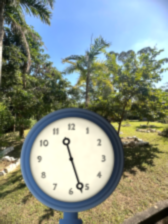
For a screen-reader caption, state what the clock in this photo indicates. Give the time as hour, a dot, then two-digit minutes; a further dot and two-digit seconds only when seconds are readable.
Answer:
11.27
